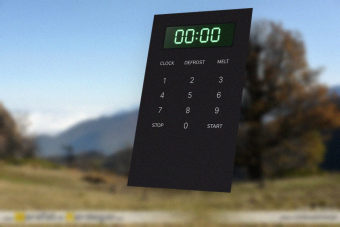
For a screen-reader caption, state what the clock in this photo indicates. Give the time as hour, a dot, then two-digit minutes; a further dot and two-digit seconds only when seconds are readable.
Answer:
0.00
